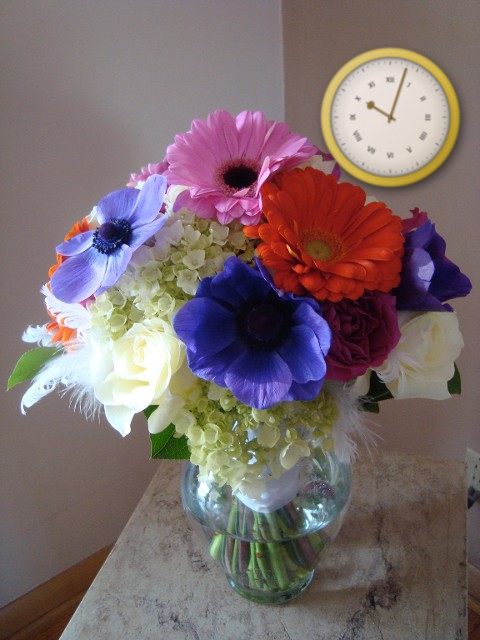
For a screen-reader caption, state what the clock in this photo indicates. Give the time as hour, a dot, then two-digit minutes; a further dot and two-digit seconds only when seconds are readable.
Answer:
10.03
